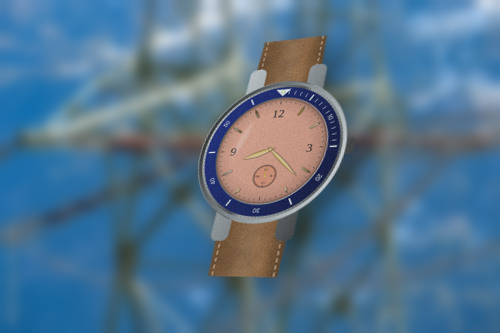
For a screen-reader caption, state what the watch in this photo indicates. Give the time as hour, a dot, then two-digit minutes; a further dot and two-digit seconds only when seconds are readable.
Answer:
8.22
